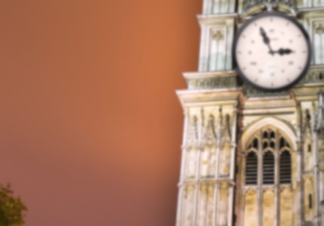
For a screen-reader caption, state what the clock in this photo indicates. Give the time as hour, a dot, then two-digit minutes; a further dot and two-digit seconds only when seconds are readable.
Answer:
2.56
